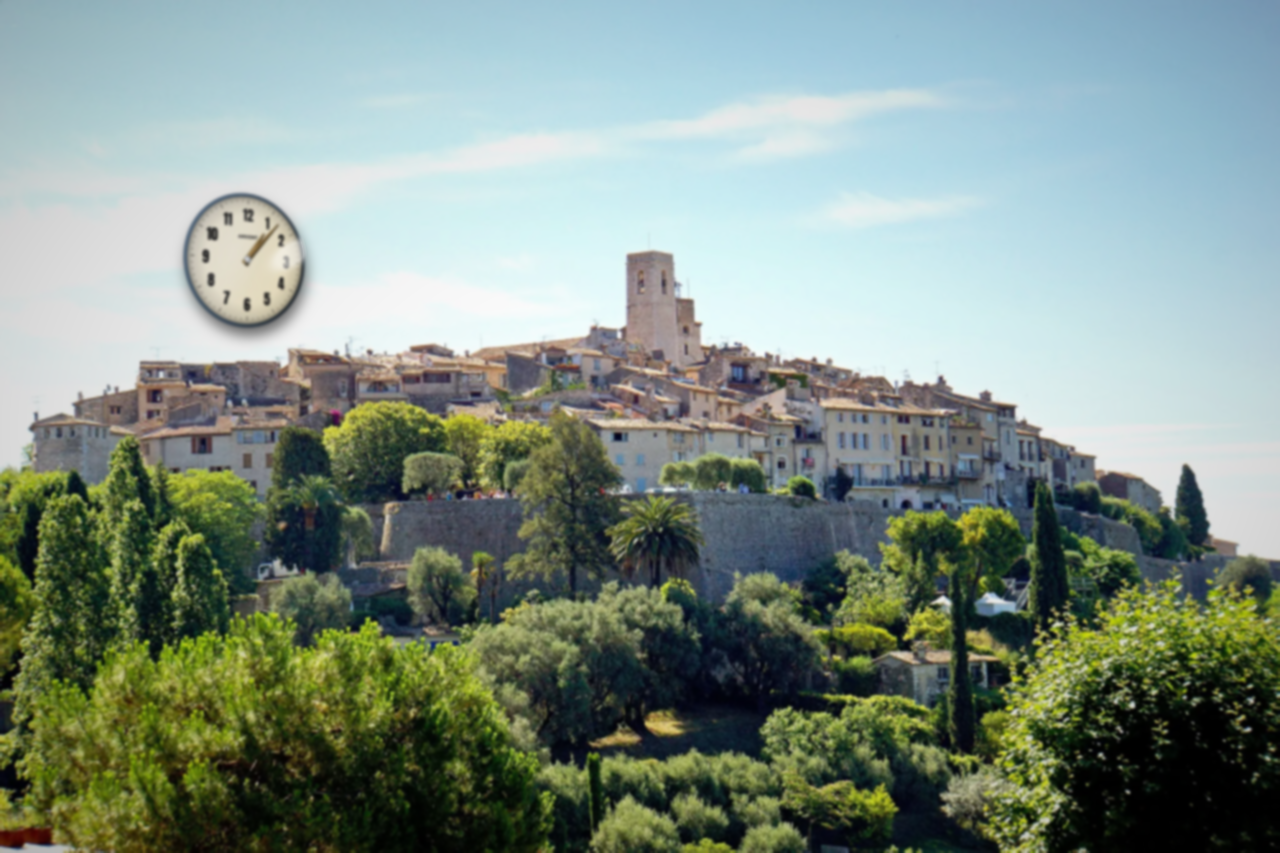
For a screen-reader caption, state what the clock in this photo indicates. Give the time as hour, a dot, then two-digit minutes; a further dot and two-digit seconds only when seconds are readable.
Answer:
1.07
